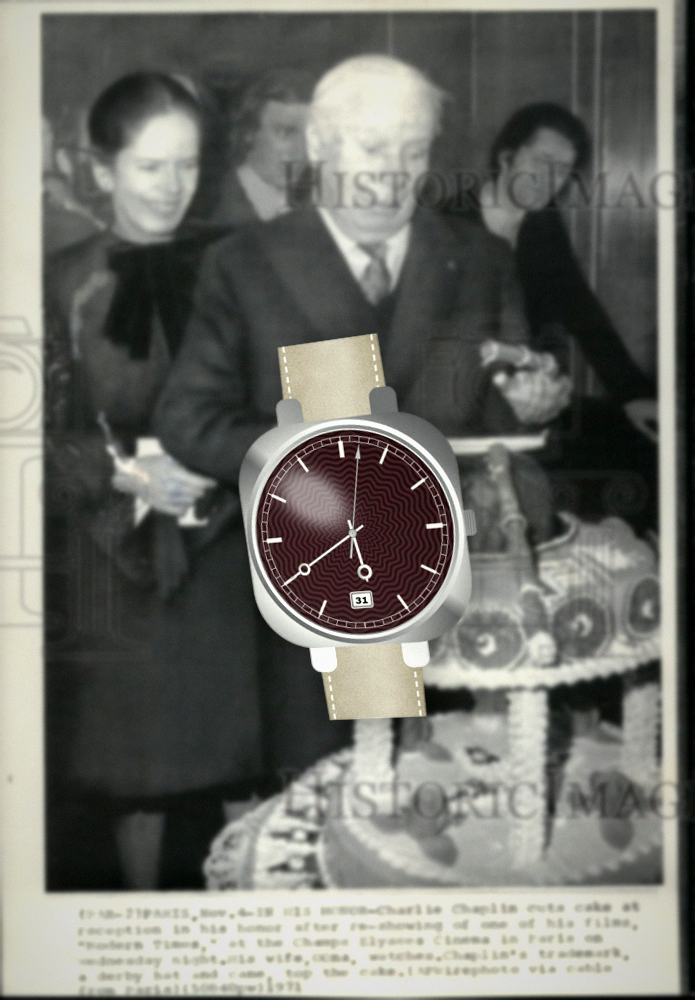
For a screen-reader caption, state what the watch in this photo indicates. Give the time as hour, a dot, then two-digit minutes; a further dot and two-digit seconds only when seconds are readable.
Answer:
5.40.02
